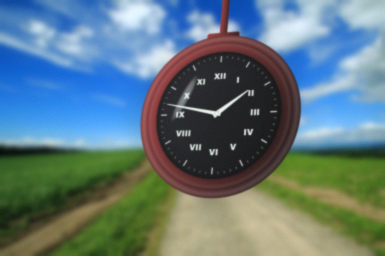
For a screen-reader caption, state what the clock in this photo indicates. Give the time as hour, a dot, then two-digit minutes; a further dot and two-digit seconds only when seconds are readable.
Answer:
1.47
